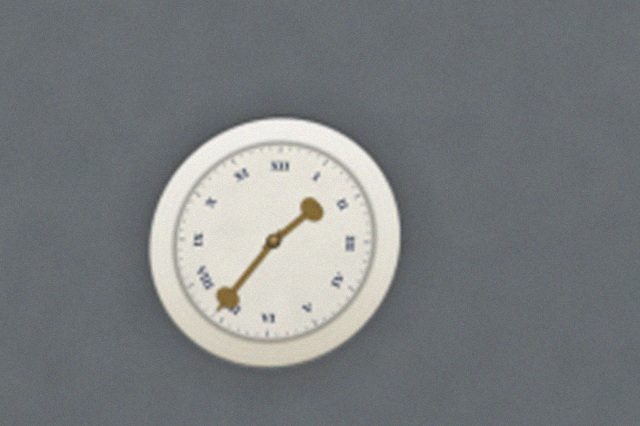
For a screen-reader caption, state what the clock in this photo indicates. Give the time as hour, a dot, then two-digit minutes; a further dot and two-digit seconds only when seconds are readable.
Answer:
1.36
